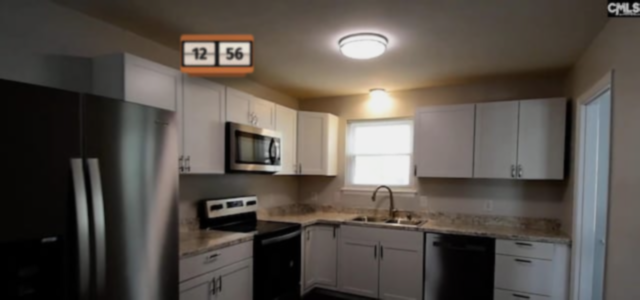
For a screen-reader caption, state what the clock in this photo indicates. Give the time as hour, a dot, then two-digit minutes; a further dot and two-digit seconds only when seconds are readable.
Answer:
12.56
